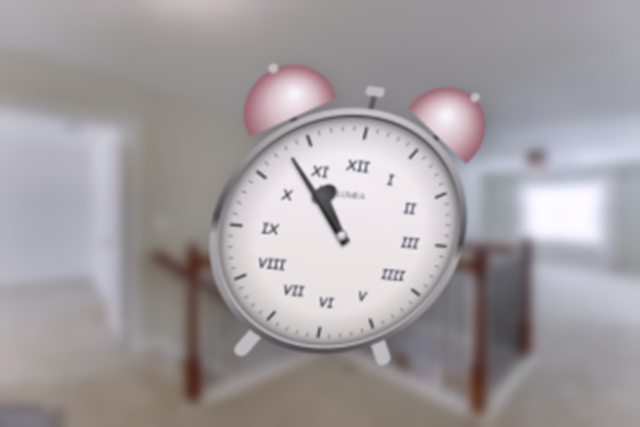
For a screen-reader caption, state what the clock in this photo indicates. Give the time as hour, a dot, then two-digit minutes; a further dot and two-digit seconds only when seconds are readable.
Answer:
10.53
